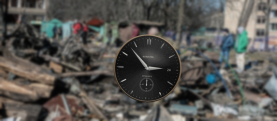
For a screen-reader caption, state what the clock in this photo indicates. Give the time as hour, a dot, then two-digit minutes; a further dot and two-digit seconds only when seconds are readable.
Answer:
2.53
